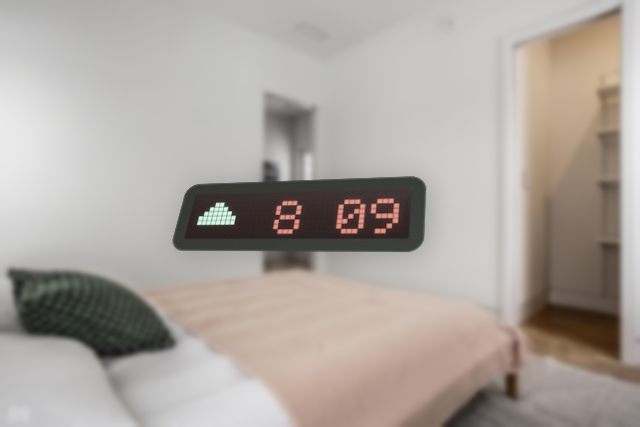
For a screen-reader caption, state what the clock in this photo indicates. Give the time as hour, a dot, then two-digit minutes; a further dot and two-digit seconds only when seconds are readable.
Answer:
8.09
